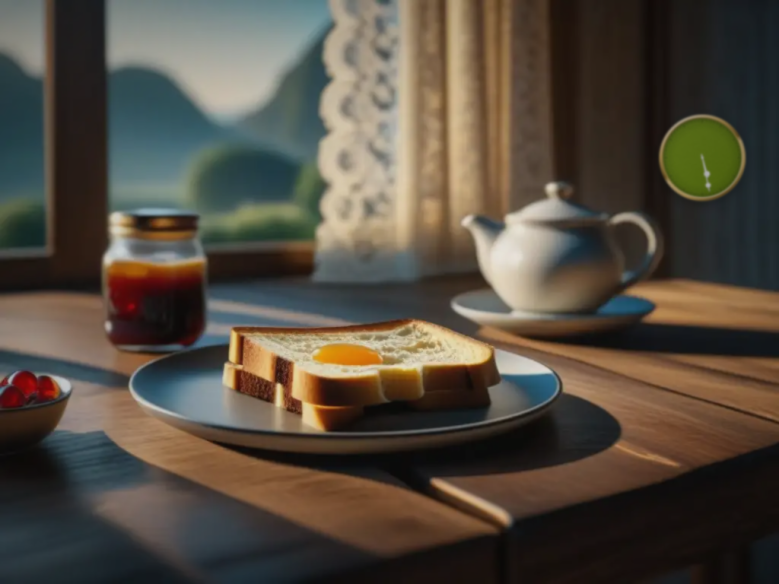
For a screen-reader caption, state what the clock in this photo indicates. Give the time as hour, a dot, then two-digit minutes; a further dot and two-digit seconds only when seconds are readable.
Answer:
5.28
